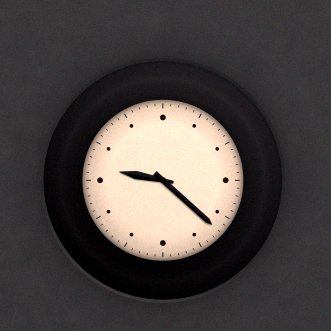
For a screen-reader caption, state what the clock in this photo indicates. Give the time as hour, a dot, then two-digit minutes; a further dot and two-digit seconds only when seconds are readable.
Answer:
9.22
